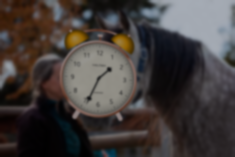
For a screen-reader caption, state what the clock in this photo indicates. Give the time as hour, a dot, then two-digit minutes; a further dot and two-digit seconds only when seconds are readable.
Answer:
1.34
